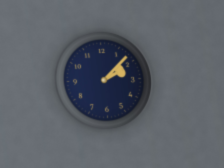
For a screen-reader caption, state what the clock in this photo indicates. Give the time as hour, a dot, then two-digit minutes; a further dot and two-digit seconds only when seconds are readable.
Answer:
2.08
